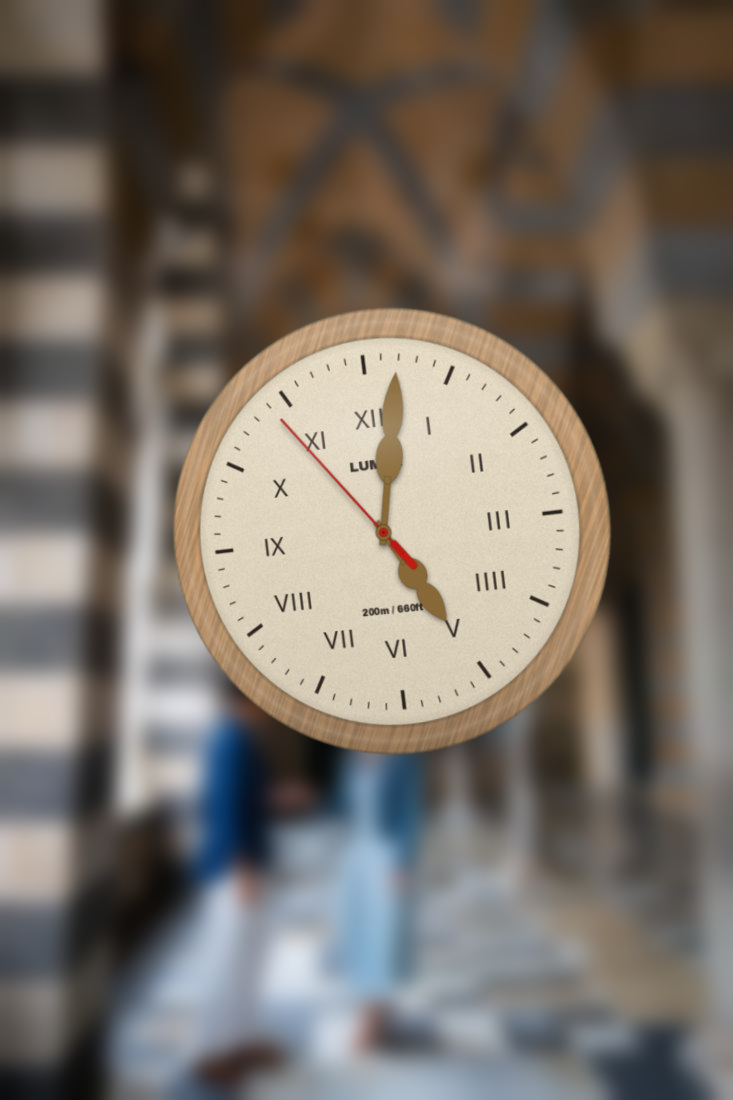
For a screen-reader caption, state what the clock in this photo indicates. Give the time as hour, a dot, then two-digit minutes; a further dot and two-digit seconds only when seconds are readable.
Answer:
5.01.54
